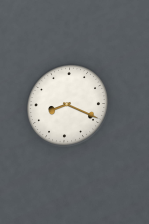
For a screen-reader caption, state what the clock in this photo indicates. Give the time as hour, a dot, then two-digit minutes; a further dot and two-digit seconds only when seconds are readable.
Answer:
8.19
